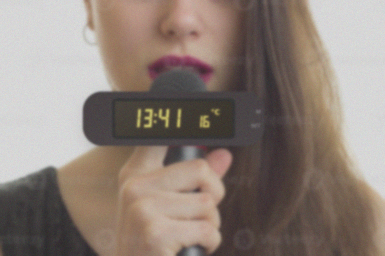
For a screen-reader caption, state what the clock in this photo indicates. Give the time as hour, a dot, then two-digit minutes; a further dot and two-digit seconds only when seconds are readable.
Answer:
13.41
